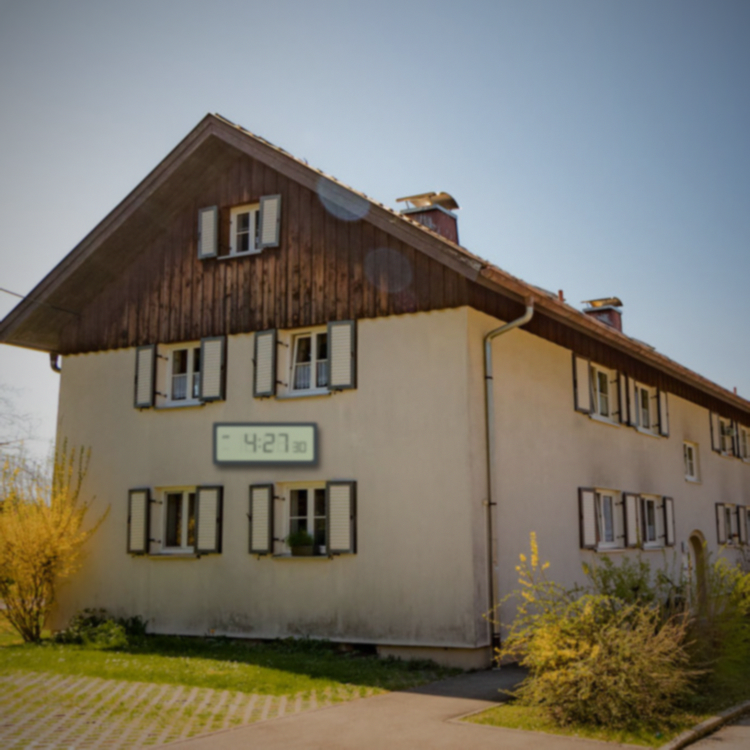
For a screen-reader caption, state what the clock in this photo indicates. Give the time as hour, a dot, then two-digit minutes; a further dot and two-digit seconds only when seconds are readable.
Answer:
4.27
